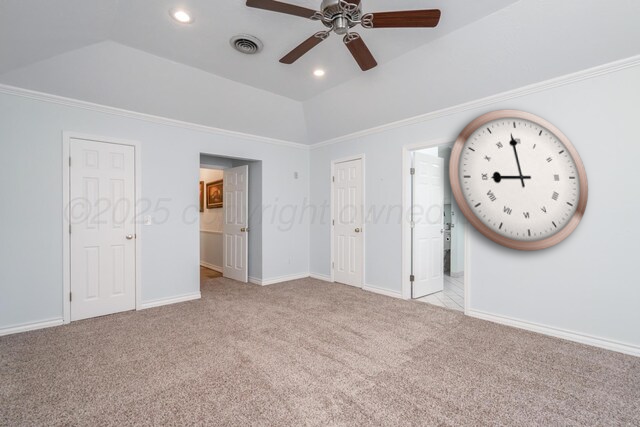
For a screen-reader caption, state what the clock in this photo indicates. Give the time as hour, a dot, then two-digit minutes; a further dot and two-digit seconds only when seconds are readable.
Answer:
8.59
